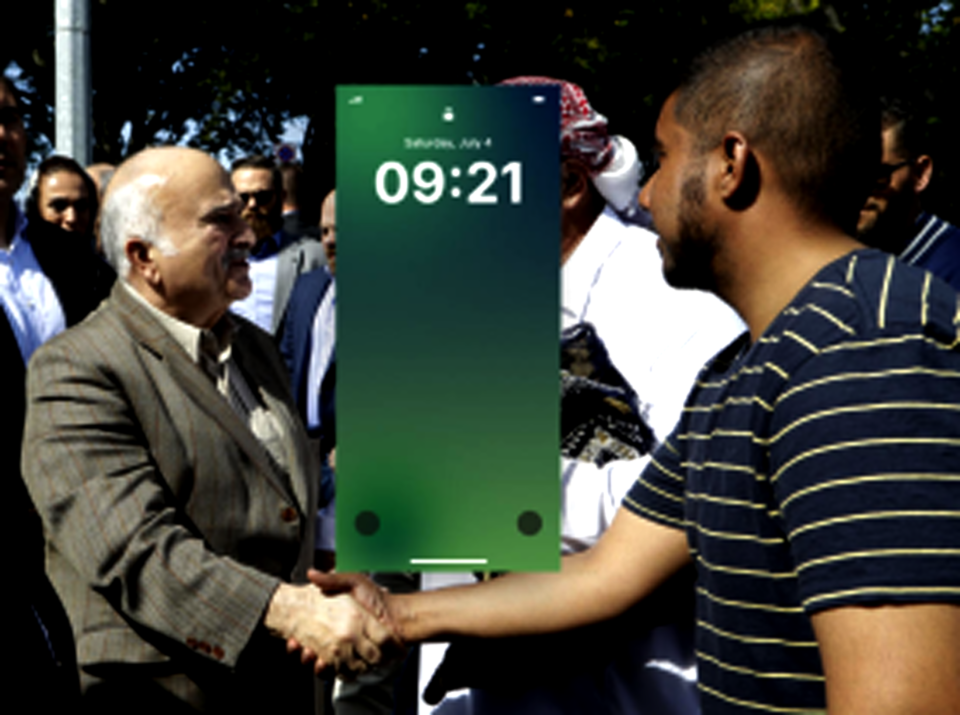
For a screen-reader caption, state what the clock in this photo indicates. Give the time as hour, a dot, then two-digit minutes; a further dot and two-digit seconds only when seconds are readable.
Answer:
9.21
